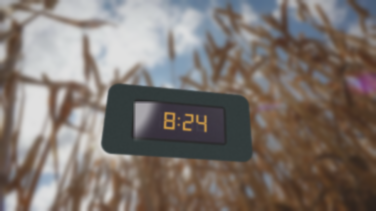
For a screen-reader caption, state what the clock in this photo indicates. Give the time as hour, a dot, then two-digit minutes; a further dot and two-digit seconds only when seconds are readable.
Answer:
8.24
